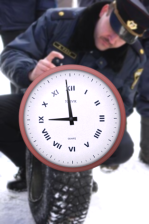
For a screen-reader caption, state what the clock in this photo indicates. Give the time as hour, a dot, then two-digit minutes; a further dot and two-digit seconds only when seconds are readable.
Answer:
8.59
